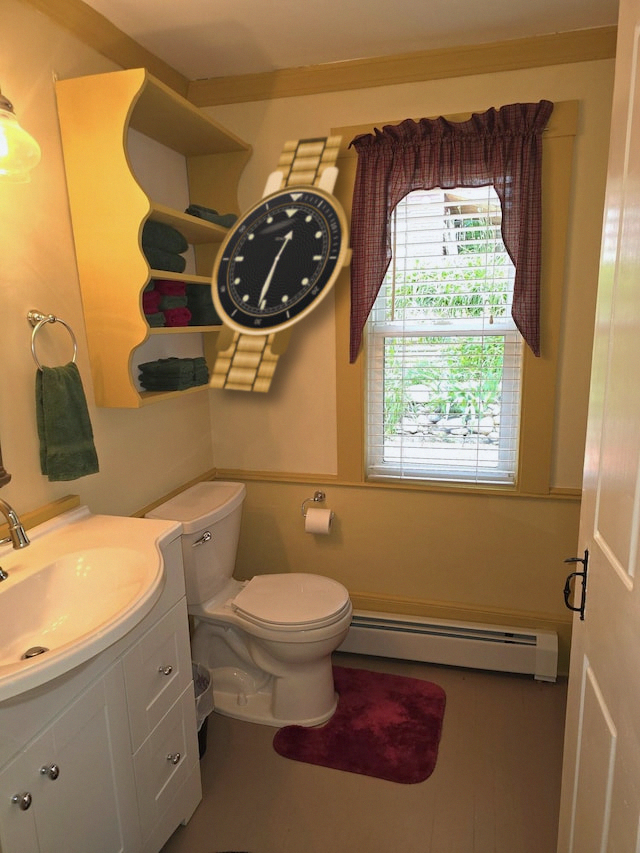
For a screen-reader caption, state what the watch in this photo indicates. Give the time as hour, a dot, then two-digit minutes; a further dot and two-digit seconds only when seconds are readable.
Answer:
12.31
